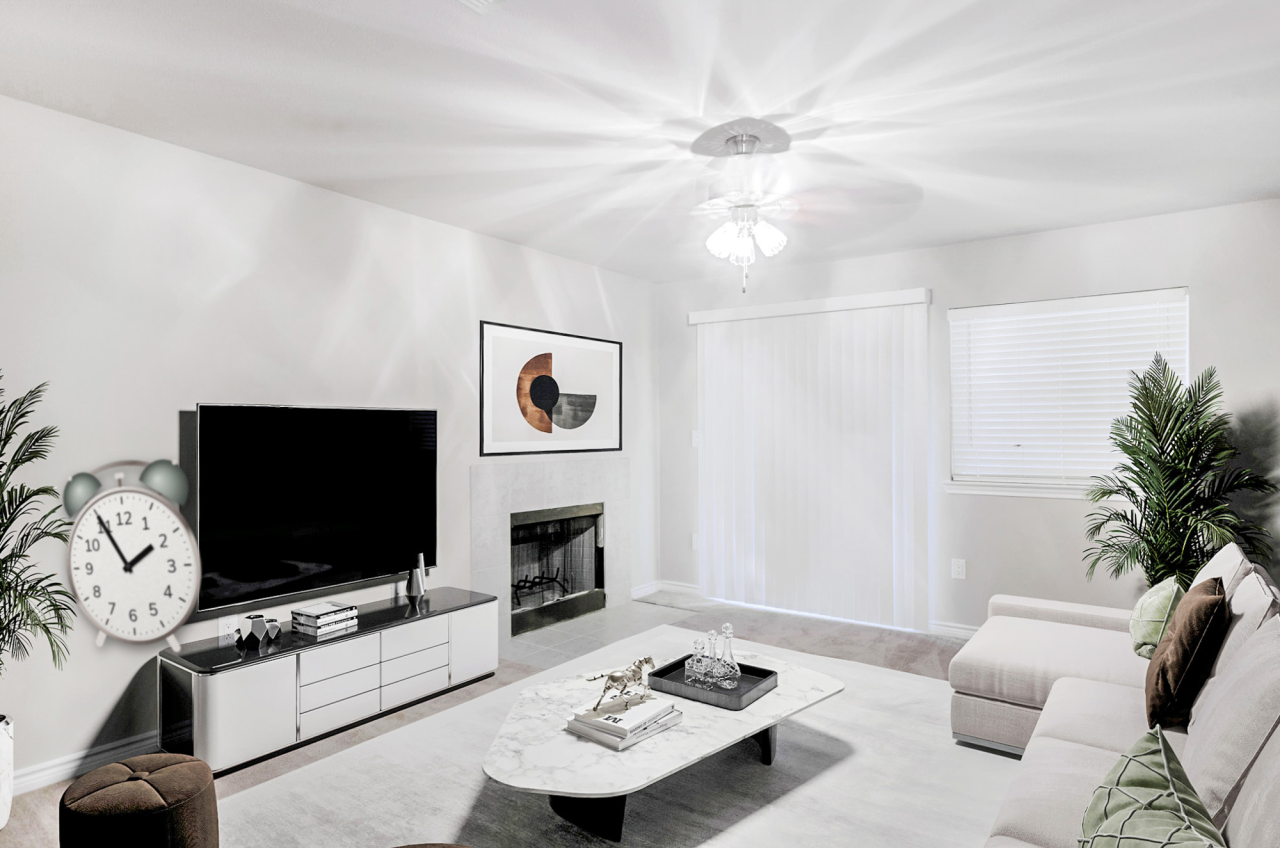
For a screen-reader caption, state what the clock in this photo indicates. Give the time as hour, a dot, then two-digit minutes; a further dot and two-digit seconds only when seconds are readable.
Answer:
1.55
